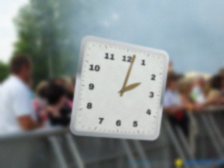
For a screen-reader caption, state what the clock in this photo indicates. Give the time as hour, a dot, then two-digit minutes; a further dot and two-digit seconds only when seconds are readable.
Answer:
2.02
